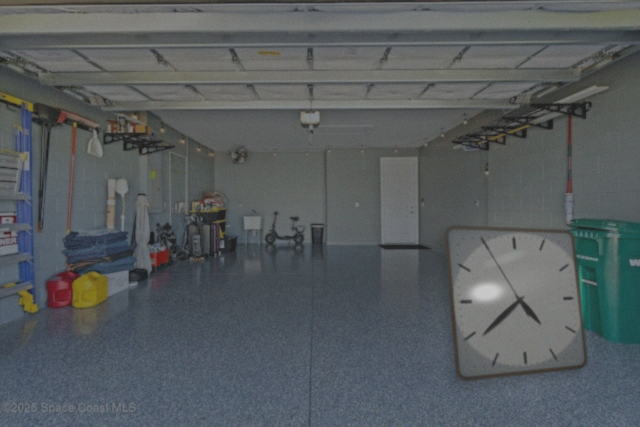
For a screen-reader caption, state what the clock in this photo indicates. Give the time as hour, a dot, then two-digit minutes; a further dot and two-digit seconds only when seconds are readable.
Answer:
4.38.55
